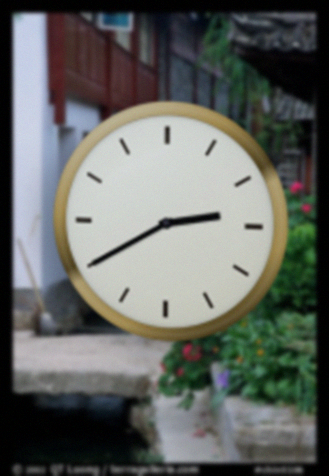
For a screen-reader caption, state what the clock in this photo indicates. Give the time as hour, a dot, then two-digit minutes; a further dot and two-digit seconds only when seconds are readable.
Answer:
2.40
